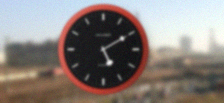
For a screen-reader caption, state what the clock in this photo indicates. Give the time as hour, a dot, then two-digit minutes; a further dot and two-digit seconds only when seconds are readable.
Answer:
5.10
